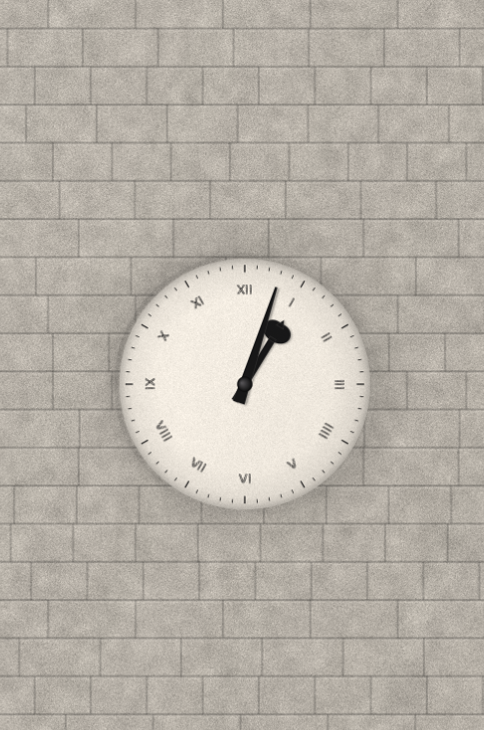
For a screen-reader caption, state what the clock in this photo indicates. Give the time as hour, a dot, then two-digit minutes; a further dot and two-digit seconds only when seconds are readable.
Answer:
1.03
